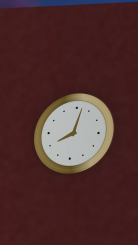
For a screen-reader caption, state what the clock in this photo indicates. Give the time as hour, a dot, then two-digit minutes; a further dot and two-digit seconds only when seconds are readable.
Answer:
8.02
